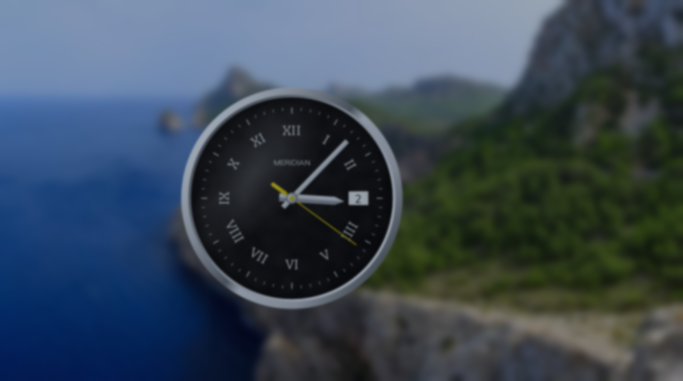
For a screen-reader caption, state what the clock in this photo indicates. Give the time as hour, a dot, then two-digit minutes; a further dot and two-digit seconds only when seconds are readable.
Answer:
3.07.21
